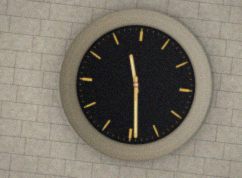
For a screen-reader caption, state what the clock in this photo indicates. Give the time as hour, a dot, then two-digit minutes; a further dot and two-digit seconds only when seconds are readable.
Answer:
11.29
